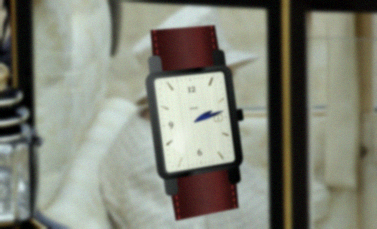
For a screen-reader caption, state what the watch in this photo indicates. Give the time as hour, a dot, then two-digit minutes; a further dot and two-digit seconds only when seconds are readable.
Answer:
2.13
